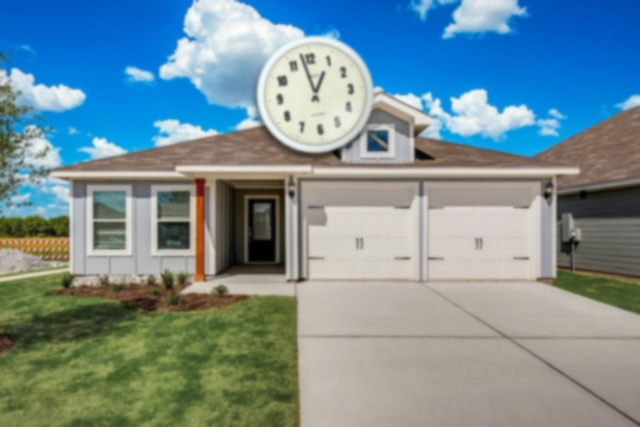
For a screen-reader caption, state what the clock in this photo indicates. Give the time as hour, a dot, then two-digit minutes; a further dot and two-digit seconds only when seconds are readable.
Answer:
12.58
